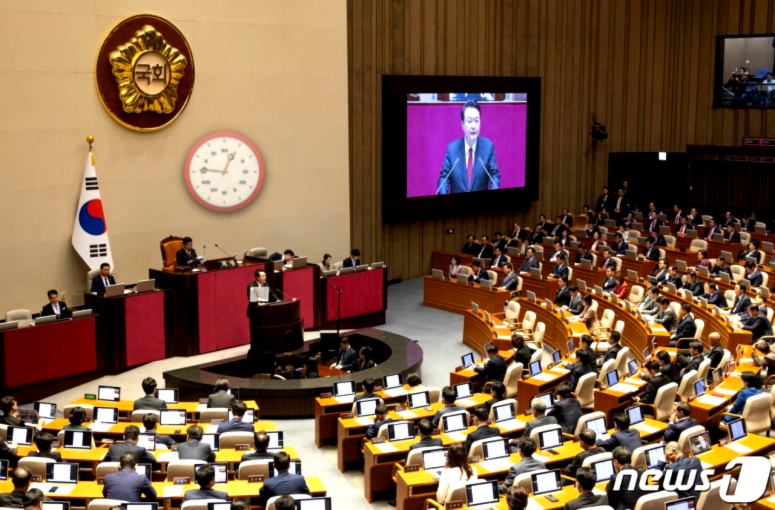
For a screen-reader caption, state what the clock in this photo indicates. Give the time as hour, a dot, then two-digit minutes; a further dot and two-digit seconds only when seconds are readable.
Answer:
12.46
